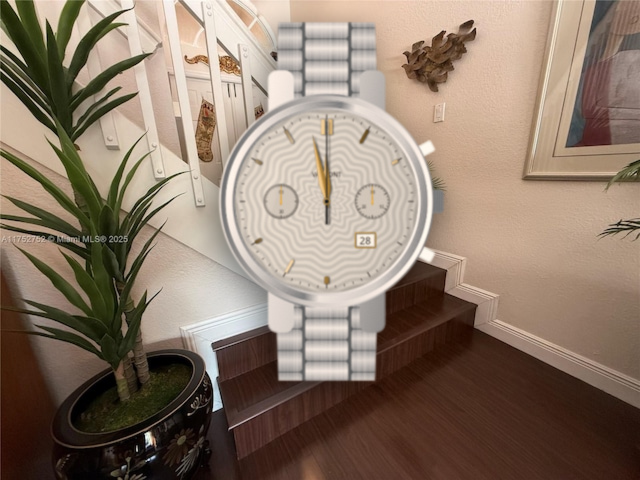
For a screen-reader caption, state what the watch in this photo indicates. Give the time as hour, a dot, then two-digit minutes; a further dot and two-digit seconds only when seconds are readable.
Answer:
11.58
